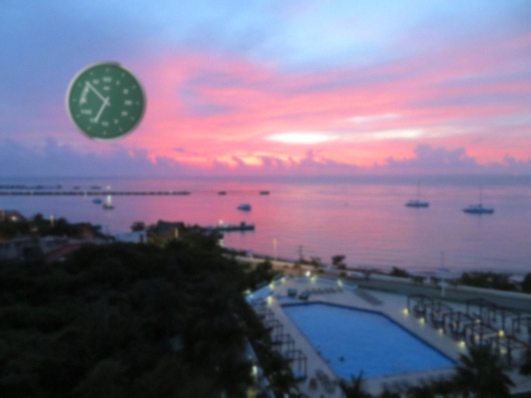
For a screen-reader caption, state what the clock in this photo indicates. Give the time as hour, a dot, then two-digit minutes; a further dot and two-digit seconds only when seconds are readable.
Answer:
6.52
